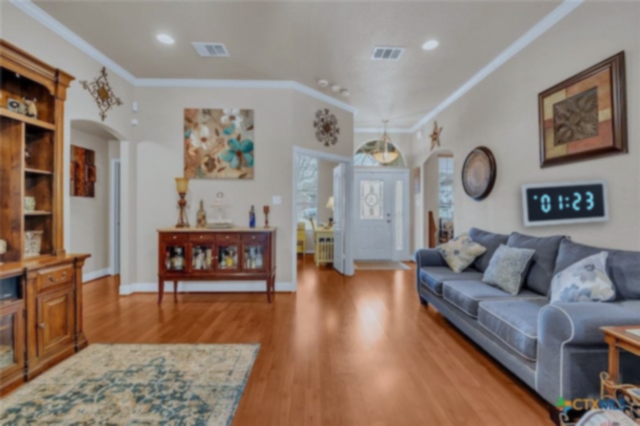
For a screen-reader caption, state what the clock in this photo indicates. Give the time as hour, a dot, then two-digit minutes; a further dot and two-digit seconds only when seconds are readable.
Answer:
1.23
